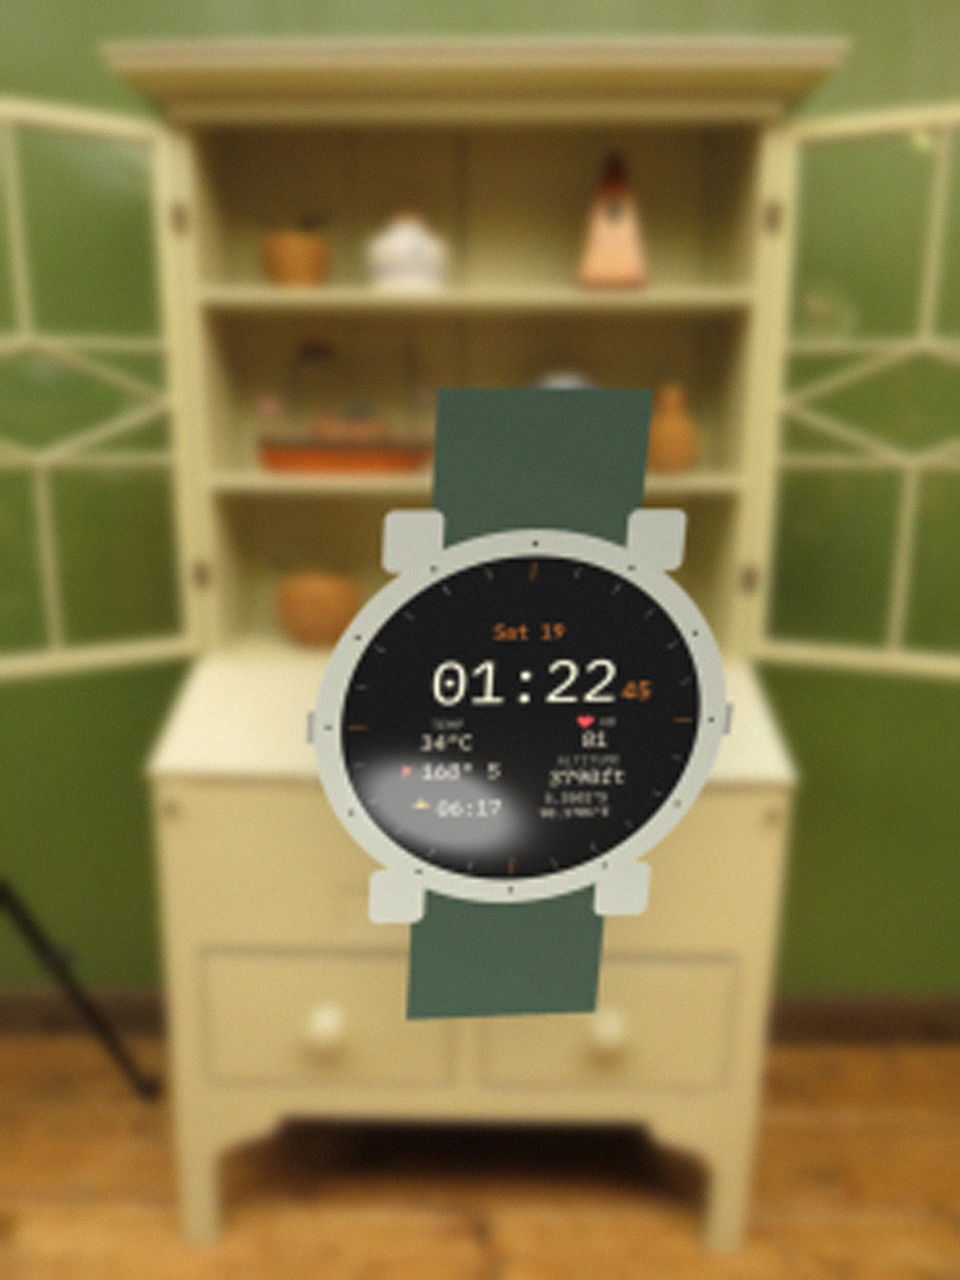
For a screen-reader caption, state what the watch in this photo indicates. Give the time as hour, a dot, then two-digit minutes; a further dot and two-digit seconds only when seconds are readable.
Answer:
1.22
